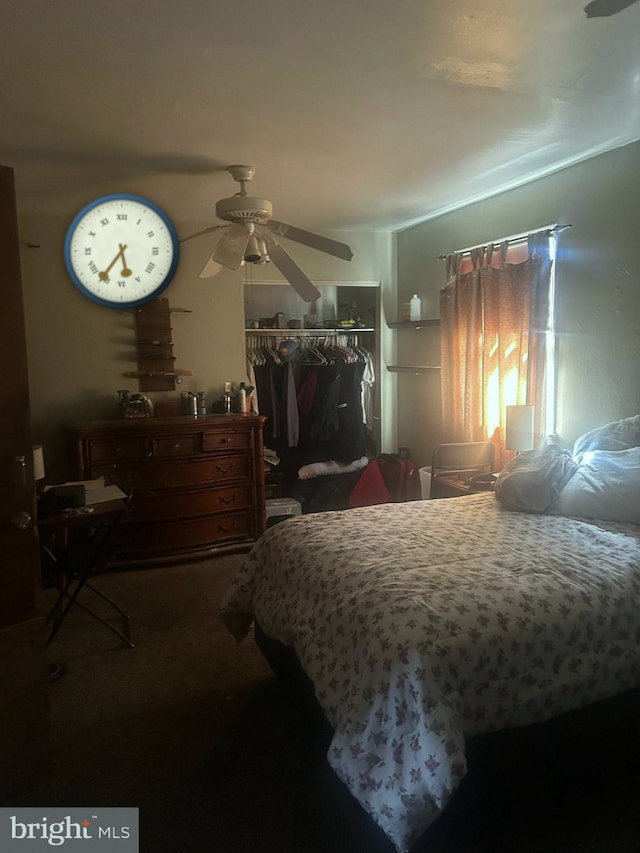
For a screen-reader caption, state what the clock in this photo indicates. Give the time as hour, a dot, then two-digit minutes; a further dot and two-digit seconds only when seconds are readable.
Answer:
5.36
